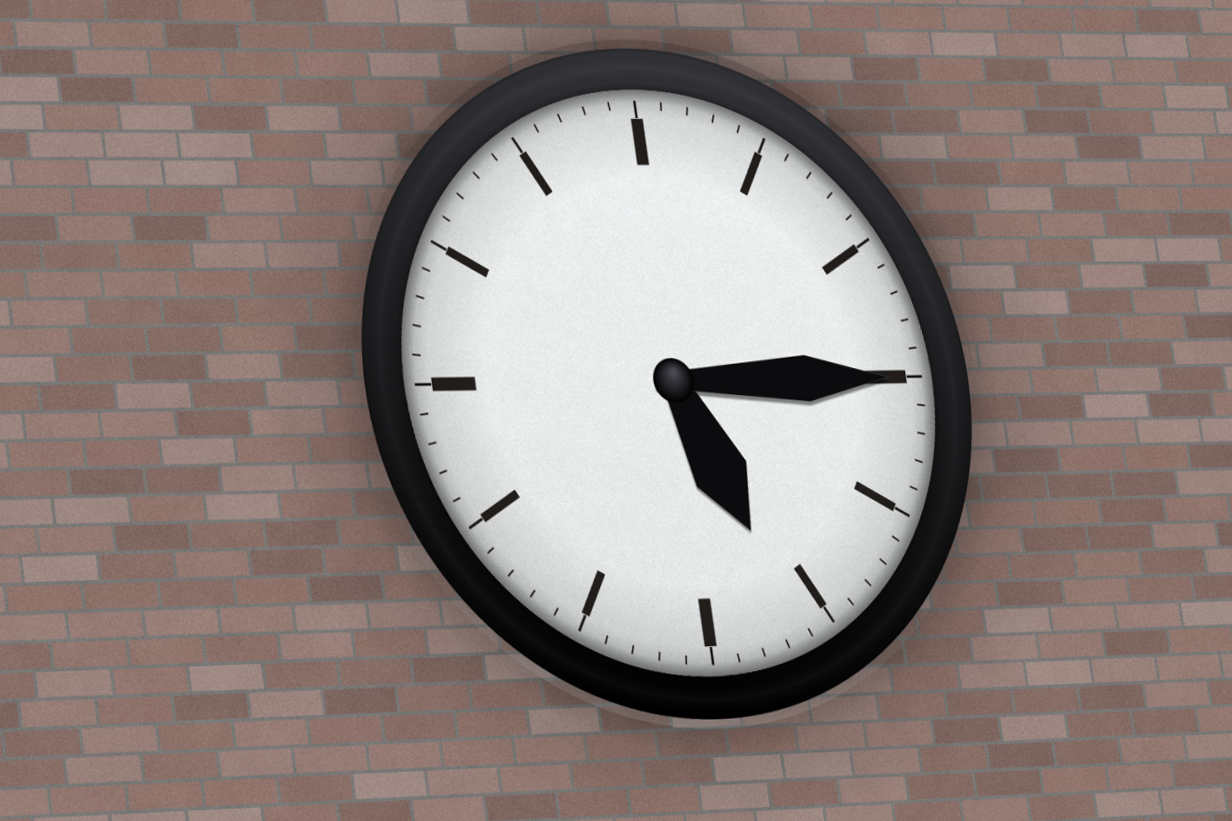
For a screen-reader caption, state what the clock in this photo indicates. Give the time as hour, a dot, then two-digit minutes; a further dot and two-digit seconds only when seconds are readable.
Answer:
5.15
